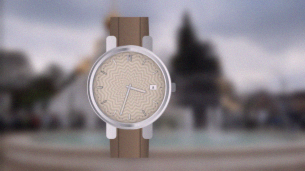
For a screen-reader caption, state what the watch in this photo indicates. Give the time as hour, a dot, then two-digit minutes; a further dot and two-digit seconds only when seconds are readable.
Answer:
3.33
